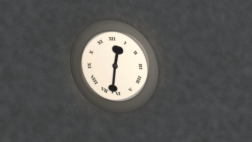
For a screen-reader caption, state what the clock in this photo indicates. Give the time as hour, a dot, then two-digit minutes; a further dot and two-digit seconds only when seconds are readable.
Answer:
12.32
